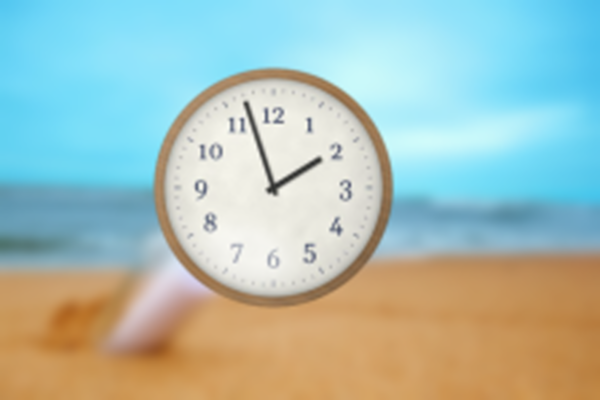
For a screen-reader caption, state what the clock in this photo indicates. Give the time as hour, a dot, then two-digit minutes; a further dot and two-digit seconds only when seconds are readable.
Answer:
1.57
